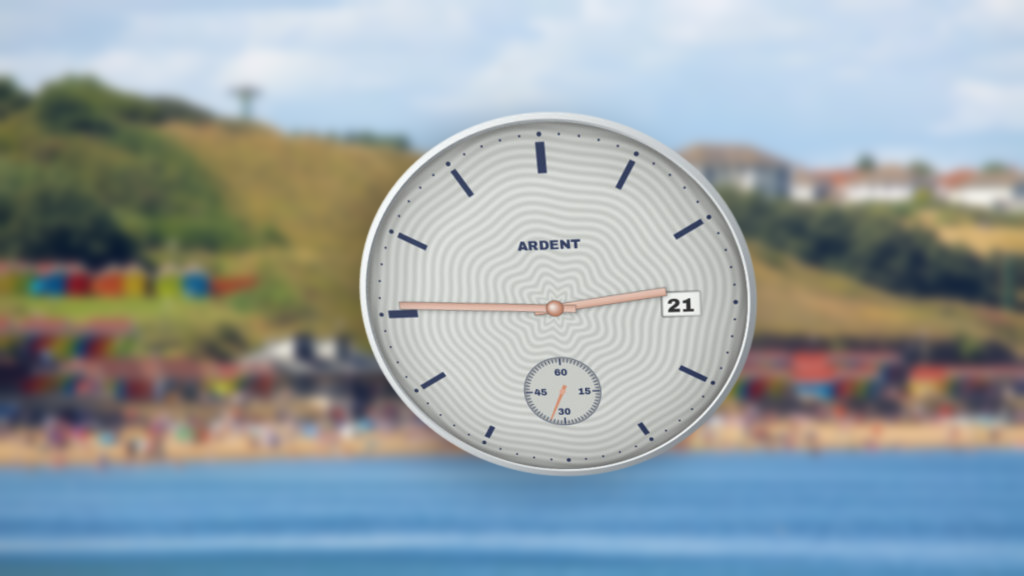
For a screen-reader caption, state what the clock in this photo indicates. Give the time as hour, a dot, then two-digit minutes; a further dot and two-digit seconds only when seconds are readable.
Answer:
2.45.34
